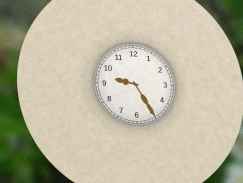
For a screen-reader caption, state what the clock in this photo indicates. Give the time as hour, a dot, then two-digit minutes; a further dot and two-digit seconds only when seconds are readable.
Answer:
9.25
